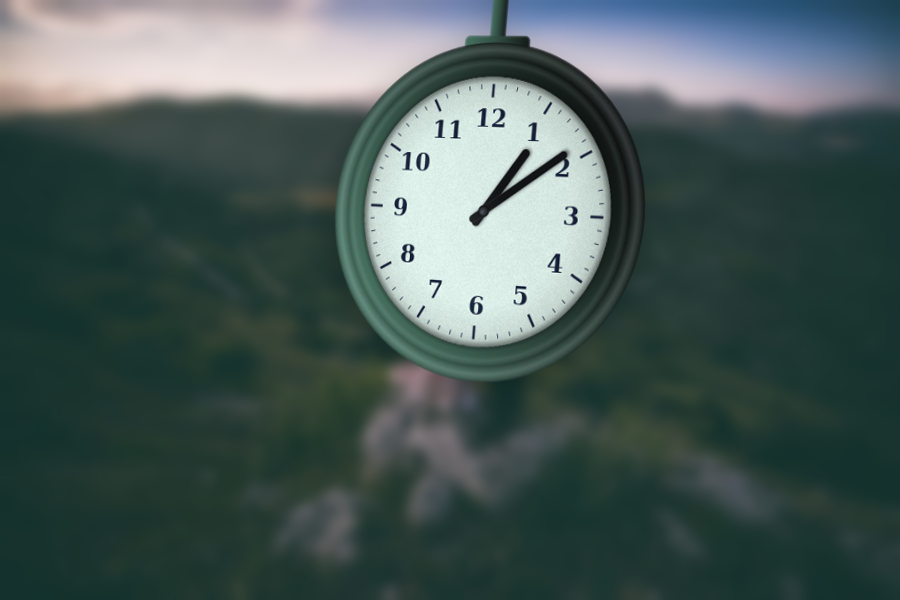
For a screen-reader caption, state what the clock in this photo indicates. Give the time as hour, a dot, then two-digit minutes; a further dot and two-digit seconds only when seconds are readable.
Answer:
1.09
